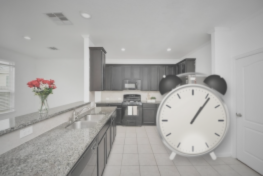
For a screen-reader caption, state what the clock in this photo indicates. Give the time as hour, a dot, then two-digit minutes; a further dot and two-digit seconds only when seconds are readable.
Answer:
1.06
